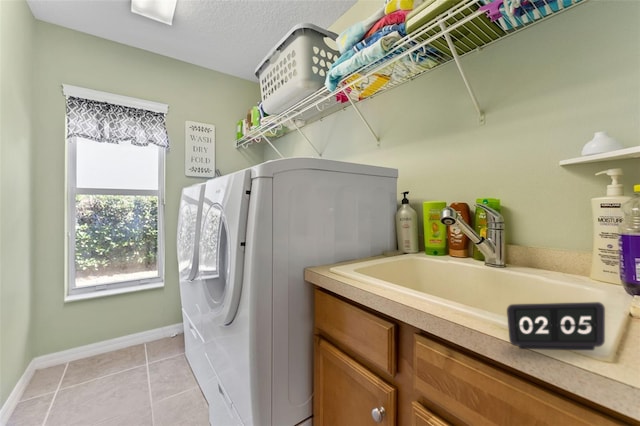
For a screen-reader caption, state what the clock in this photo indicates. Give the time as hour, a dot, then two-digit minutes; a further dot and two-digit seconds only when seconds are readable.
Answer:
2.05
